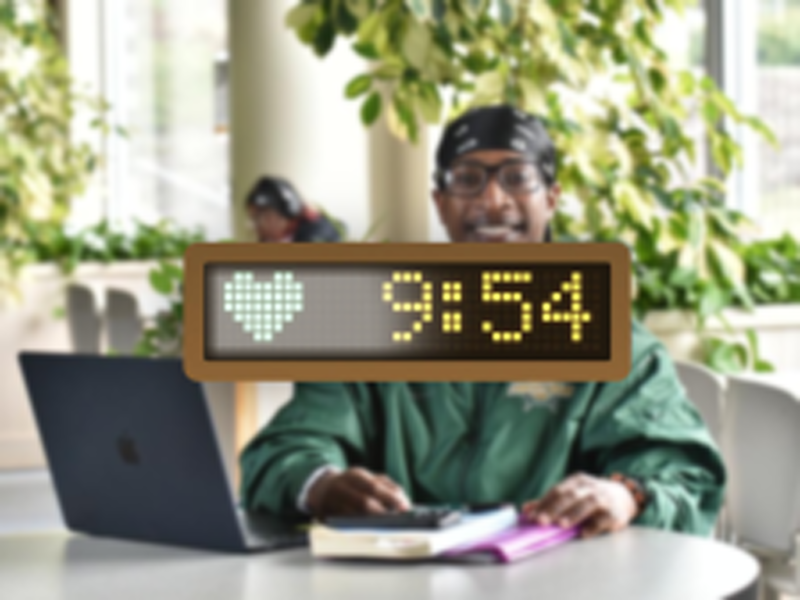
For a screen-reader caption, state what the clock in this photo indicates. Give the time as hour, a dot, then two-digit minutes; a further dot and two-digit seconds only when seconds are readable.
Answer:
9.54
